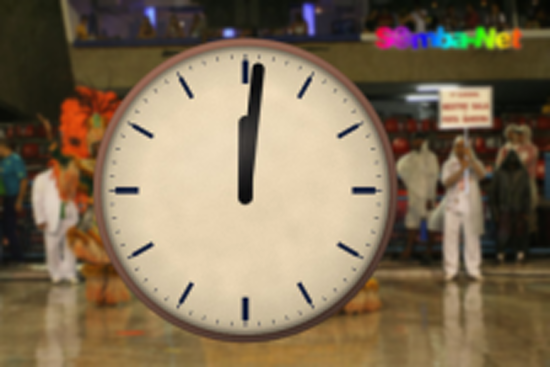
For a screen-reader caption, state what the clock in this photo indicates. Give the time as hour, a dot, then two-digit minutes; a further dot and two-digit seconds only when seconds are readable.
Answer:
12.01
